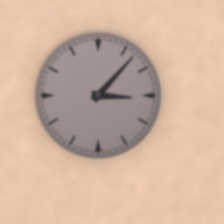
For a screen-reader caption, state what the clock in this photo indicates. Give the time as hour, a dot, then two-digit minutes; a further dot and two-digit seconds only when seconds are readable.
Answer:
3.07
